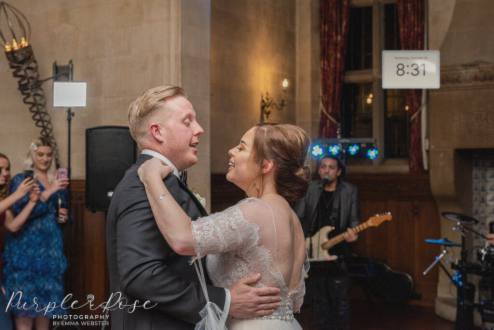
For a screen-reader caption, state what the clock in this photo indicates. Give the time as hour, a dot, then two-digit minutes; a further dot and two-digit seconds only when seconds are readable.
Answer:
8.31
